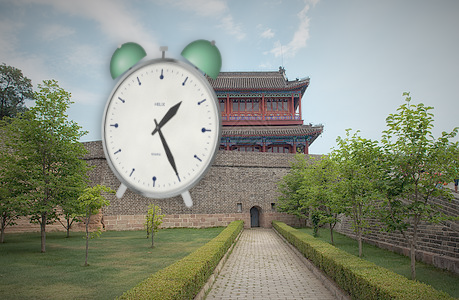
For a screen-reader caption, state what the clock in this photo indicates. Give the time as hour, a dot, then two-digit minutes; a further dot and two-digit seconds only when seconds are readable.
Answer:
1.25
